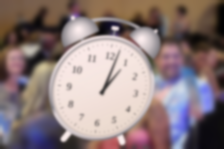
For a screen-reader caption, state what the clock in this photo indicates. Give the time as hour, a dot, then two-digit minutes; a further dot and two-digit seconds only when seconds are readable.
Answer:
1.02
